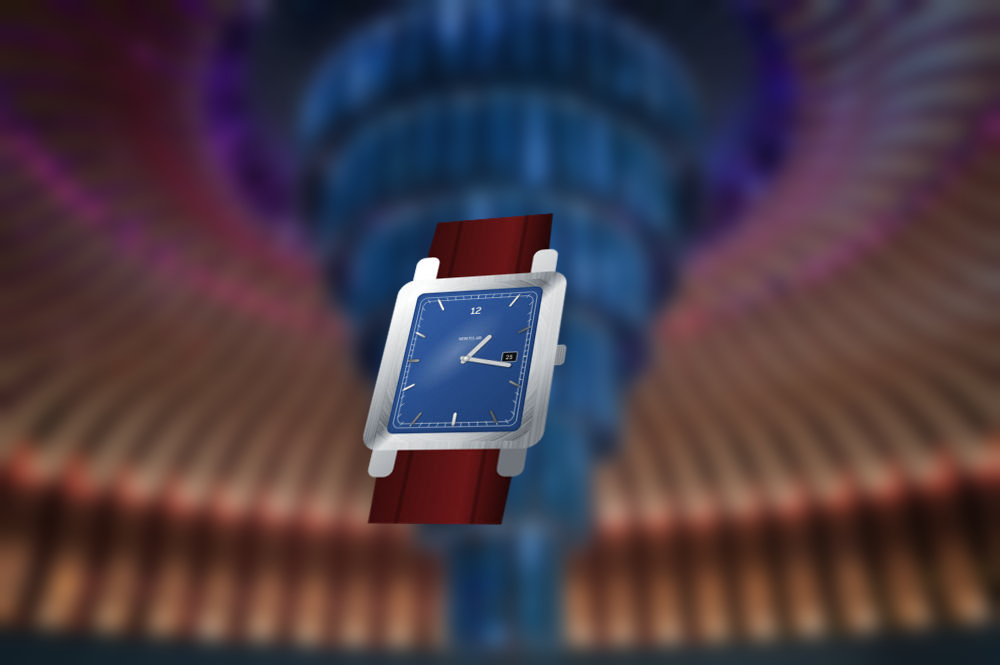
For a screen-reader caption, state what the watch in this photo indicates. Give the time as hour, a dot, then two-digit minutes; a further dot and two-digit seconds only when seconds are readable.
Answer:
1.17
